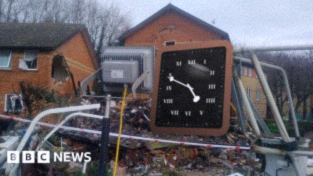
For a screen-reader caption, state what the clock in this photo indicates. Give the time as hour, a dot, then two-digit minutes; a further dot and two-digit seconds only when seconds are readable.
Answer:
4.49
